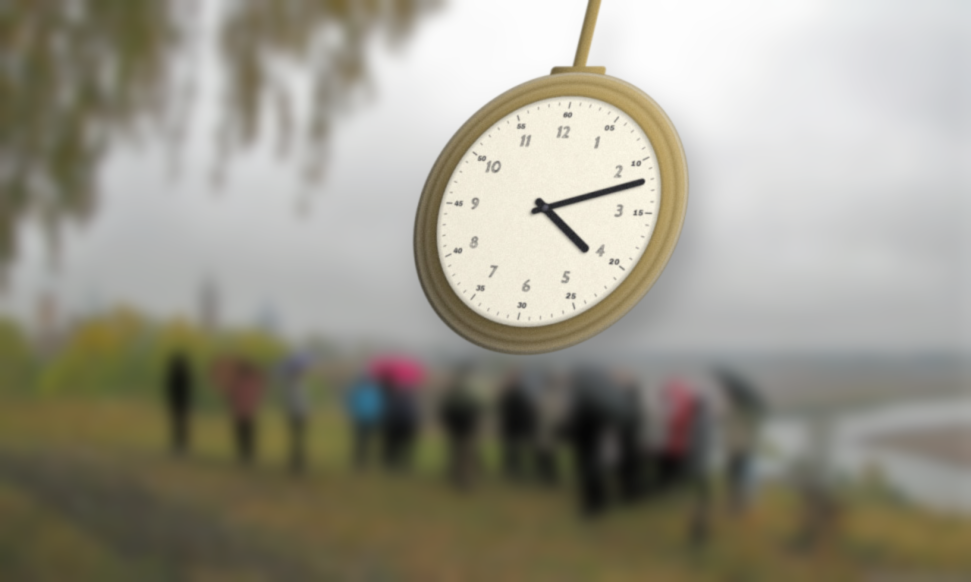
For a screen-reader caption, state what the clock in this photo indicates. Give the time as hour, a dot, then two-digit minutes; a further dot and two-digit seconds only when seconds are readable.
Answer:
4.12
